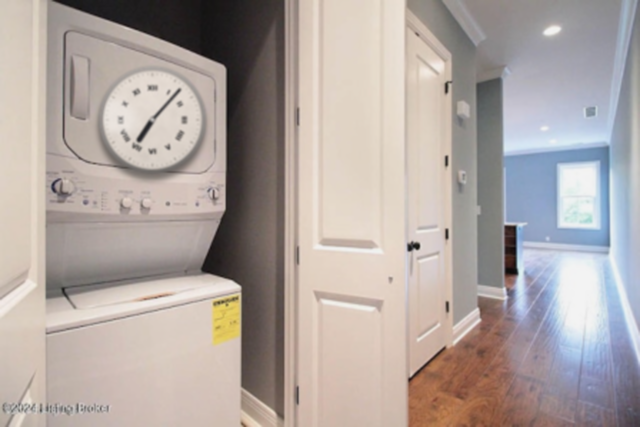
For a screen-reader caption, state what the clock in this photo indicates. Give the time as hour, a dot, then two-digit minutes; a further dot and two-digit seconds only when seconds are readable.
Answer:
7.07
